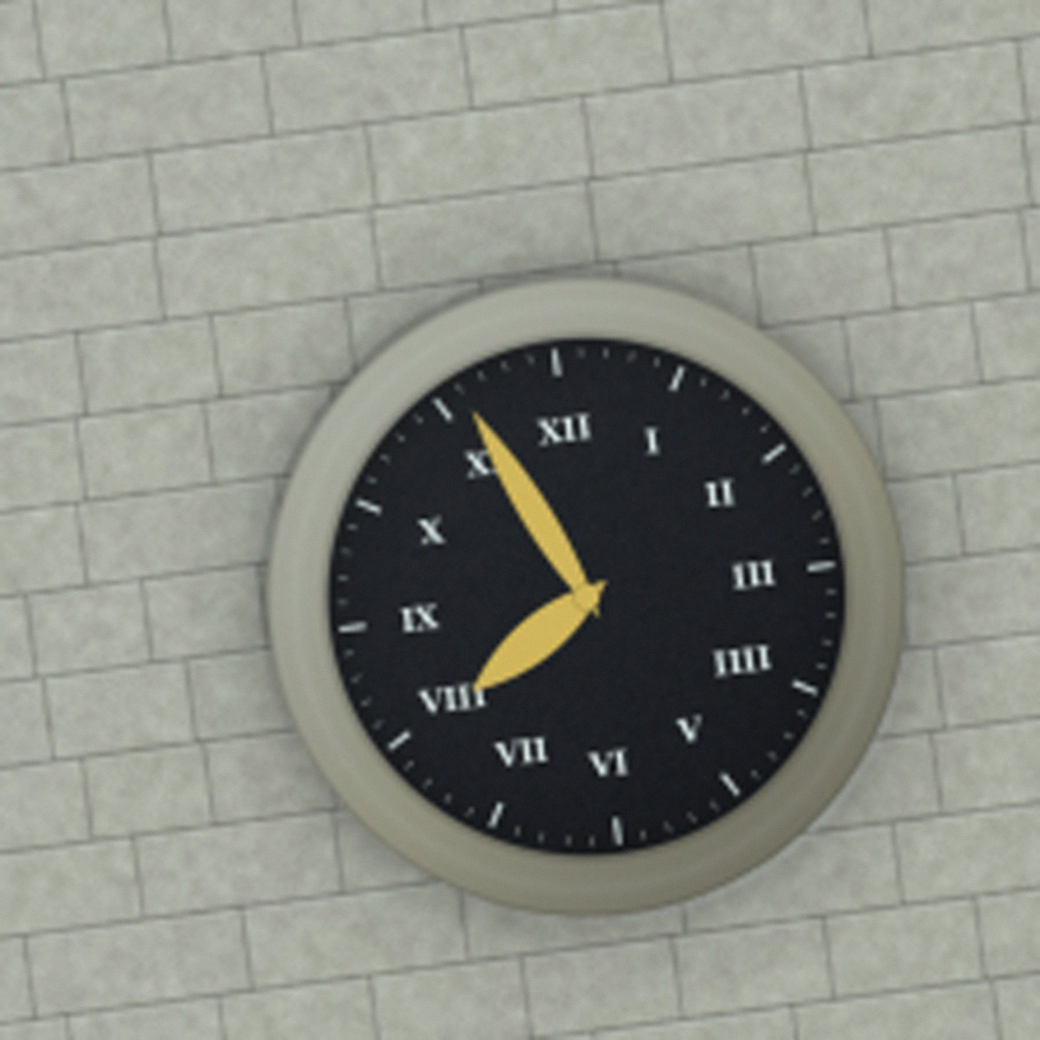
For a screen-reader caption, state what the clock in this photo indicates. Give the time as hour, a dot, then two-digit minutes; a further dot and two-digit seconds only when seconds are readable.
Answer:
7.56
